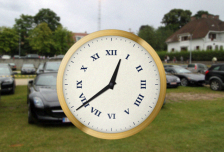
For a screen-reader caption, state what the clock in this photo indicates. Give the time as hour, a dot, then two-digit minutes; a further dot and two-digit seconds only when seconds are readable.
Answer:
12.39
